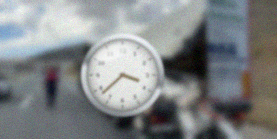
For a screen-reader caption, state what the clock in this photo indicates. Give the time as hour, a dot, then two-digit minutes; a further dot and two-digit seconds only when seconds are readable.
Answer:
3.38
